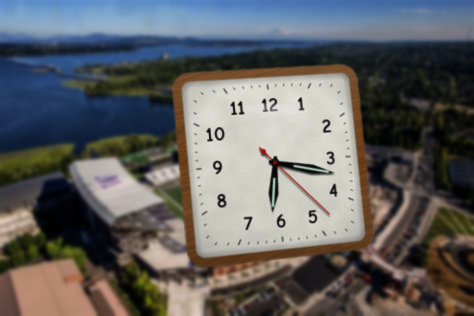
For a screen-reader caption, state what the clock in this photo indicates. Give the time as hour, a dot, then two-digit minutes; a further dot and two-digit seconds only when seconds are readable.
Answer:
6.17.23
